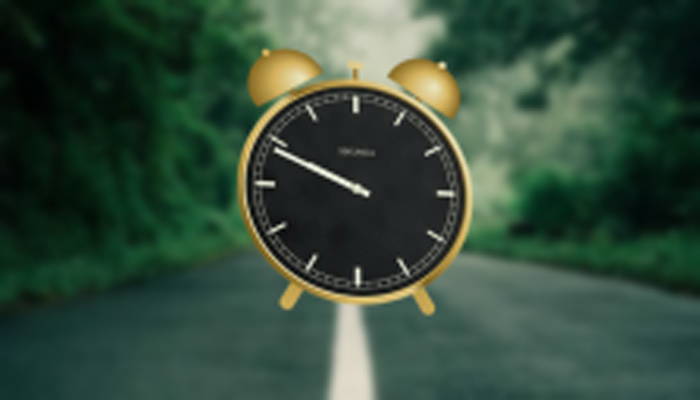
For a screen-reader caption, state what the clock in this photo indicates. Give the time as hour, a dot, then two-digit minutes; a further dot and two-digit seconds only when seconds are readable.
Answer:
9.49
